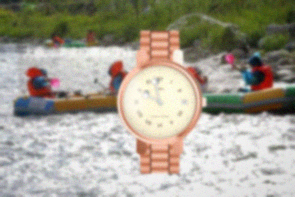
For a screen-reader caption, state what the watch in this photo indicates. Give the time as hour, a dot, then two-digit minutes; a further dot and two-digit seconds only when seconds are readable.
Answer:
9.58
